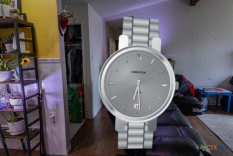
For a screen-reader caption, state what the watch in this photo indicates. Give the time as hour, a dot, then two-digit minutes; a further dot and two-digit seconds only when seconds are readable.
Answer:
6.29
